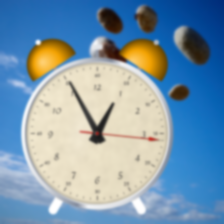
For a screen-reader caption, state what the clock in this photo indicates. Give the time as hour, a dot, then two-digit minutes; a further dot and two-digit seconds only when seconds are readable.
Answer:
12.55.16
